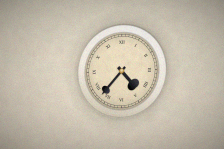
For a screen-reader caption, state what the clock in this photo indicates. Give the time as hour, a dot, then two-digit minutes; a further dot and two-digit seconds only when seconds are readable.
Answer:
4.37
